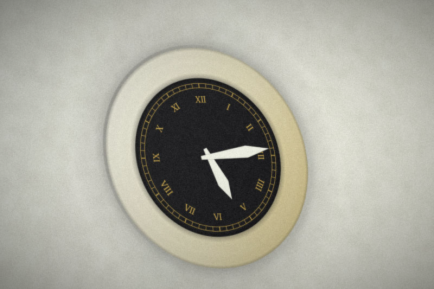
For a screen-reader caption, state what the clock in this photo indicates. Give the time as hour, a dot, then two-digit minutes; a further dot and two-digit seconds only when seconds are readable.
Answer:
5.14
